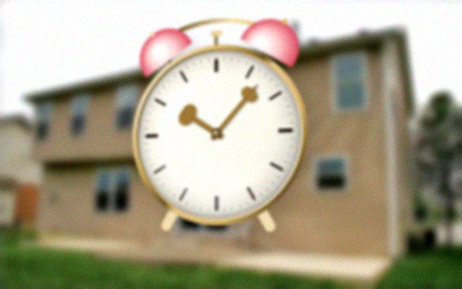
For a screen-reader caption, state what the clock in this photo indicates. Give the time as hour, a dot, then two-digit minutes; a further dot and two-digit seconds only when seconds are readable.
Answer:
10.07
